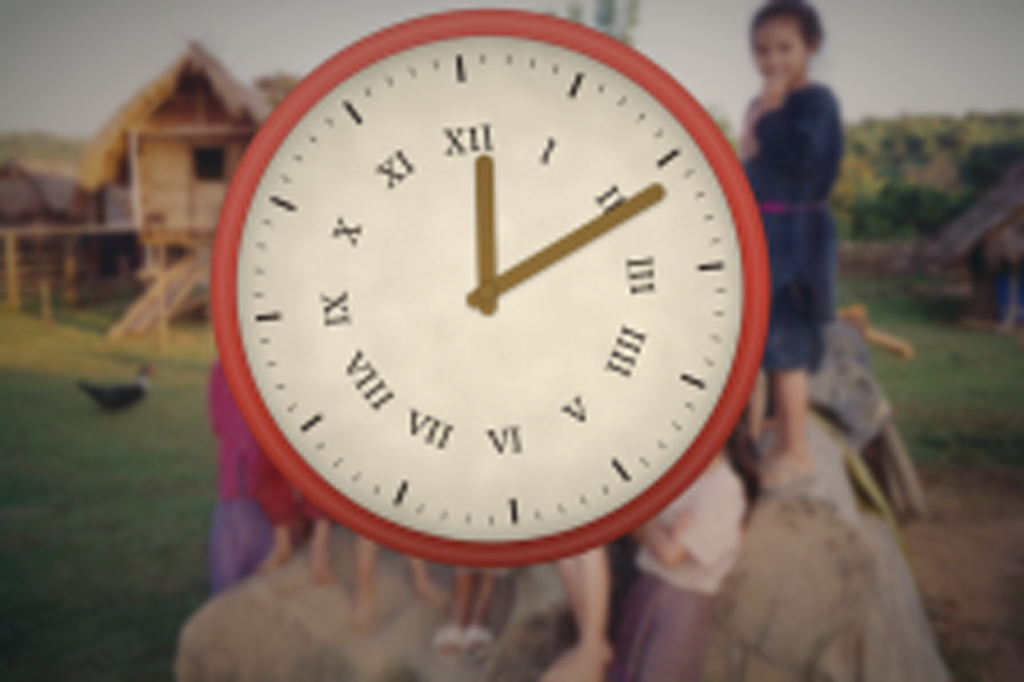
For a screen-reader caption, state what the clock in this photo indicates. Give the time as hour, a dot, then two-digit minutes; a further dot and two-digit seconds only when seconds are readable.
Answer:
12.11
